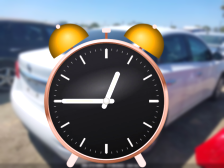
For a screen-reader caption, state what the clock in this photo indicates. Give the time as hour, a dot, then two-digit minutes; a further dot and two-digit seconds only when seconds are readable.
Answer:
12.45
